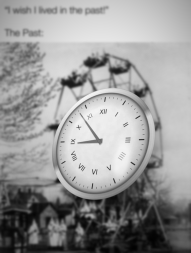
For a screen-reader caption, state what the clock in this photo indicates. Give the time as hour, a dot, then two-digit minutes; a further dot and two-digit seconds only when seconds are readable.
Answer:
8.53
